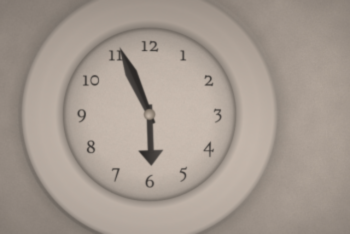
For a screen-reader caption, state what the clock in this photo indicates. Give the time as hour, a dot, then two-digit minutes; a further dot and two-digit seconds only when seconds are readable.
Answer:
5.56
